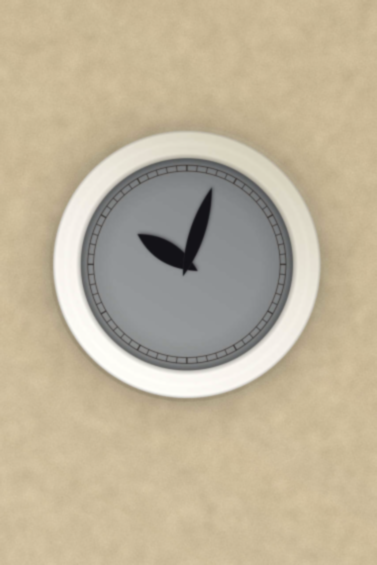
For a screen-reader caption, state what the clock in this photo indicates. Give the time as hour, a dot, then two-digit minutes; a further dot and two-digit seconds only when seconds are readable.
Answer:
10.03
